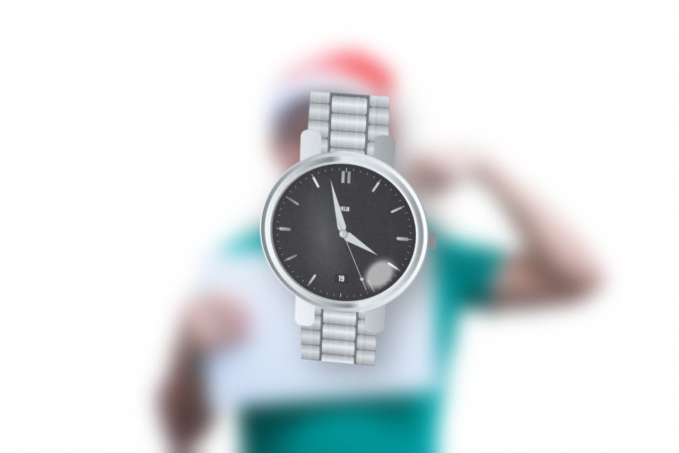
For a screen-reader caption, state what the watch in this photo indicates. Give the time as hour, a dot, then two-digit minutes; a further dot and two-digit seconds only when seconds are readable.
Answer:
3.57.26
